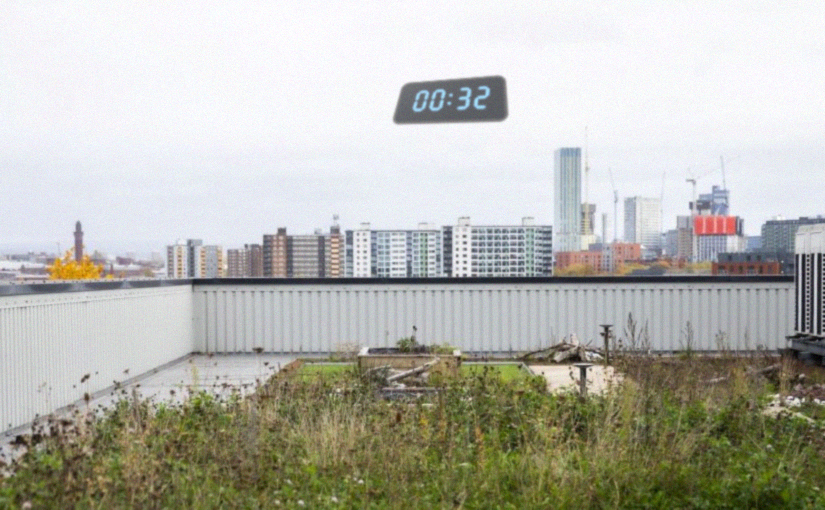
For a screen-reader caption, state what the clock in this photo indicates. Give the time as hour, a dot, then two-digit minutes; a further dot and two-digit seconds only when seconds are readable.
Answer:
0.32
